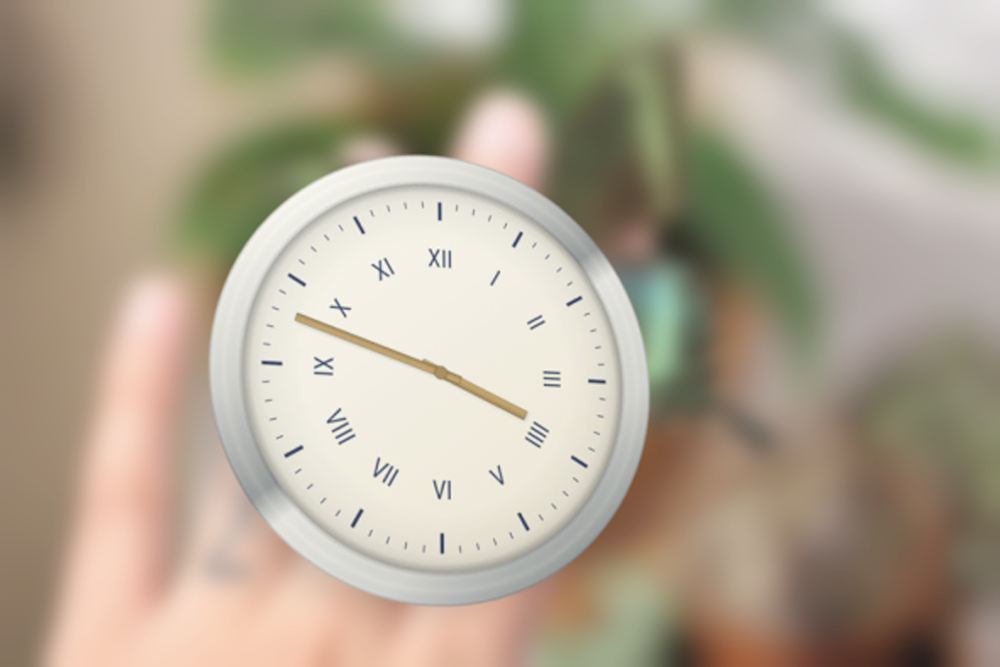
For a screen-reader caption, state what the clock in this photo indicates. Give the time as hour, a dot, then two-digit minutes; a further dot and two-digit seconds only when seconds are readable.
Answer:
3.48
